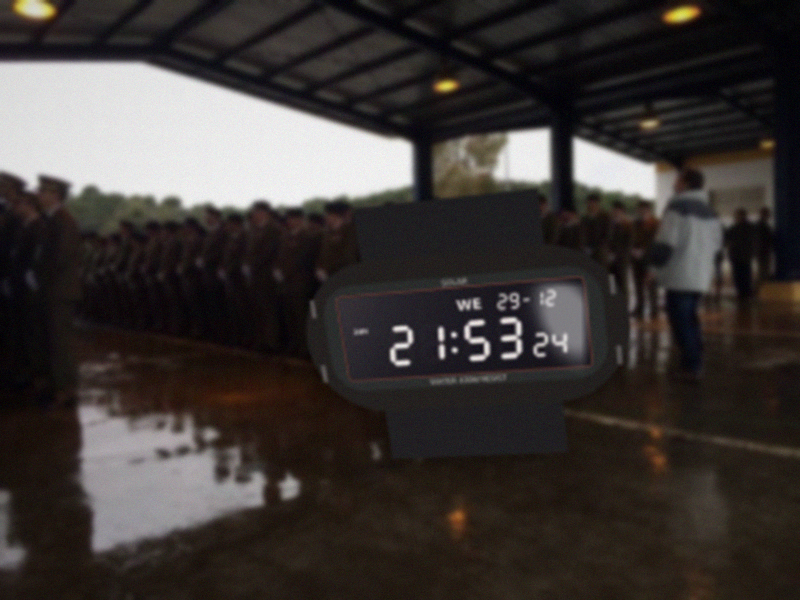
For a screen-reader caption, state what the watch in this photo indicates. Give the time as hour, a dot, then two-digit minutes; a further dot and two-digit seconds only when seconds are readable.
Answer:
21.53.24
